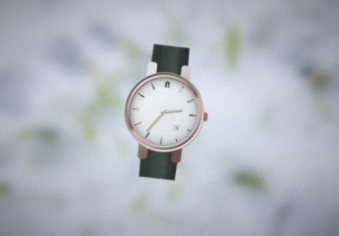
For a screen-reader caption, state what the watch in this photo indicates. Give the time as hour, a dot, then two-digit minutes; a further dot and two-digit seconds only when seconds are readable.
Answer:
2.36
